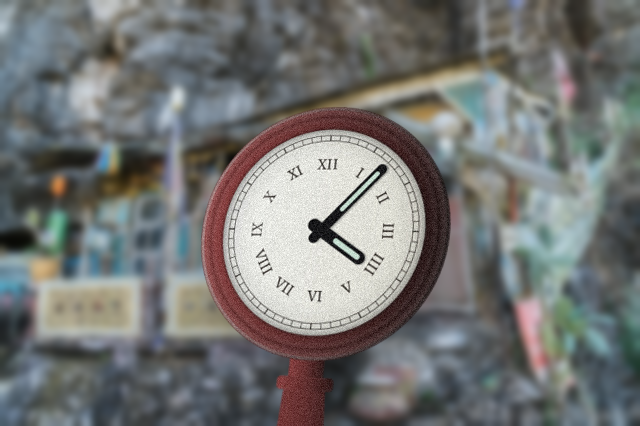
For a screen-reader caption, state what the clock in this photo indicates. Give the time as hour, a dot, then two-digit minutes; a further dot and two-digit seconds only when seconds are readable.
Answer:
4.07
